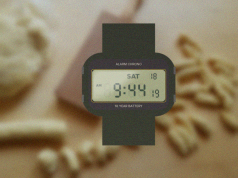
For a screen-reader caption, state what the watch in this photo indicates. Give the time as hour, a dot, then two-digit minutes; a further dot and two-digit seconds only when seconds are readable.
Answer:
9.44.19
